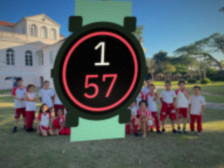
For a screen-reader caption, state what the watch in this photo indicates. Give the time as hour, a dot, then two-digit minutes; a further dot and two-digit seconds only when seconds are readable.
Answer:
1.57
